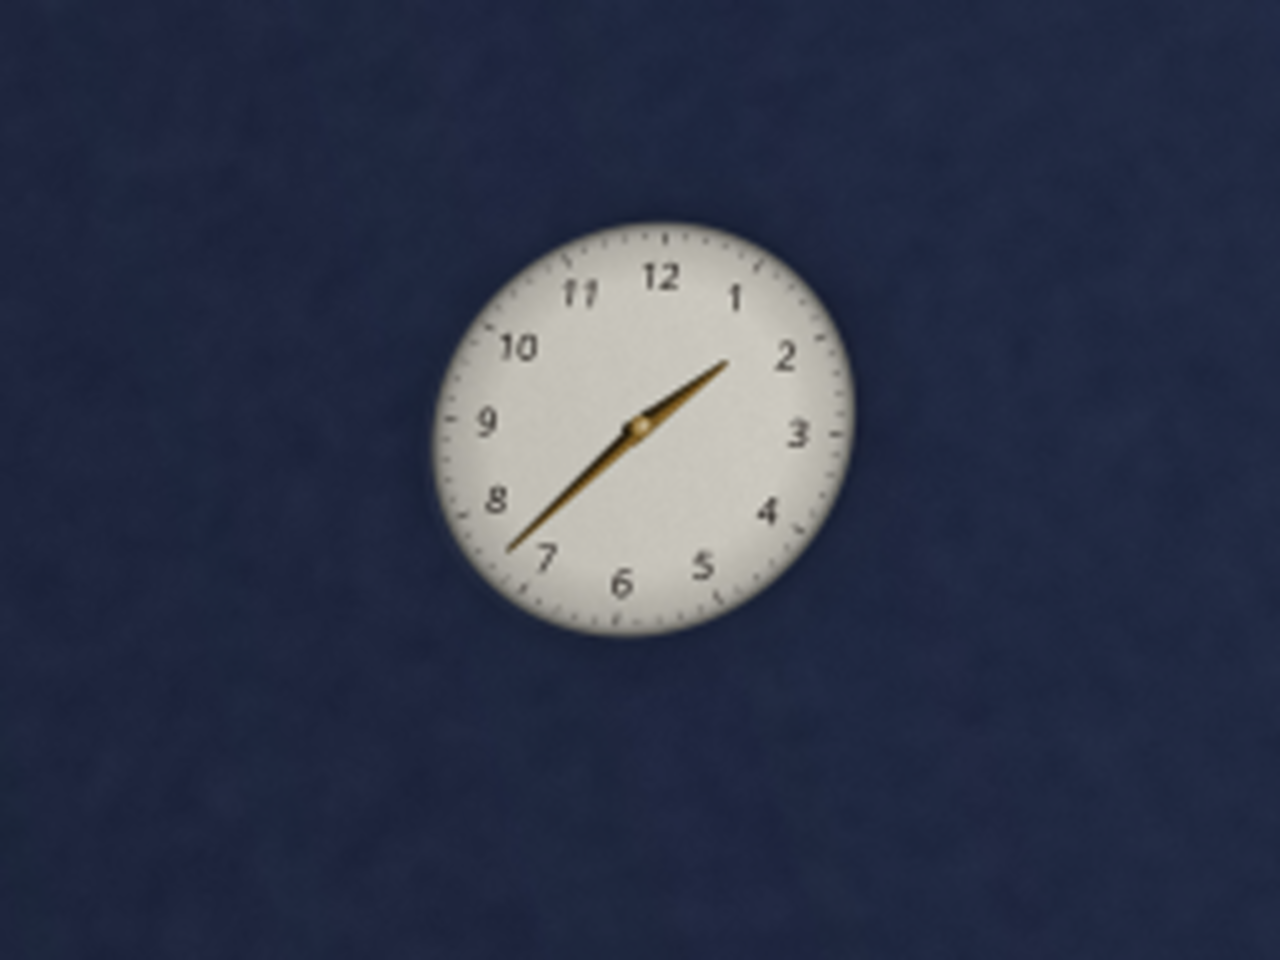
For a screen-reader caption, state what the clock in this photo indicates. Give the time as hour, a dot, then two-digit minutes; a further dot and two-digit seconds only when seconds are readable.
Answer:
1.37
